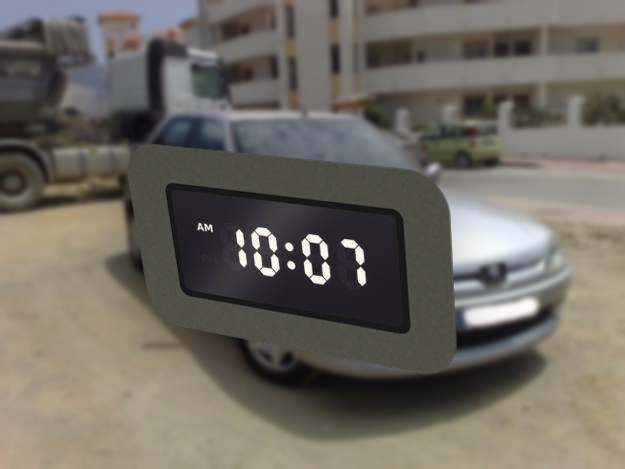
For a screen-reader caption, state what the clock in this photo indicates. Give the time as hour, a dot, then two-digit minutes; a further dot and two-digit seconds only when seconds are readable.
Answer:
10.07
